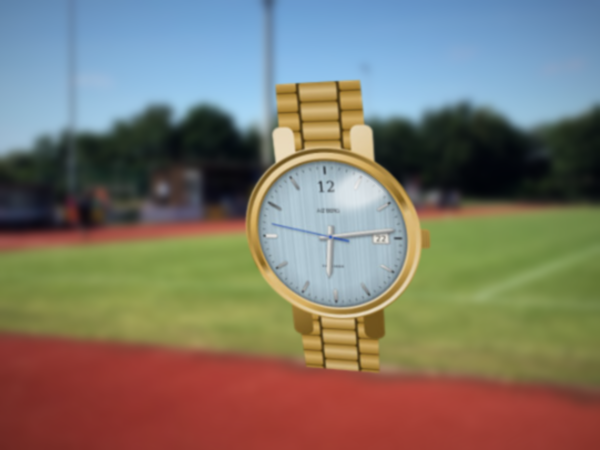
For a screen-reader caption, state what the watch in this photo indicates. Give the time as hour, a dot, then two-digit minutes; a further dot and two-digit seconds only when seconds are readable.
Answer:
6.13.47
